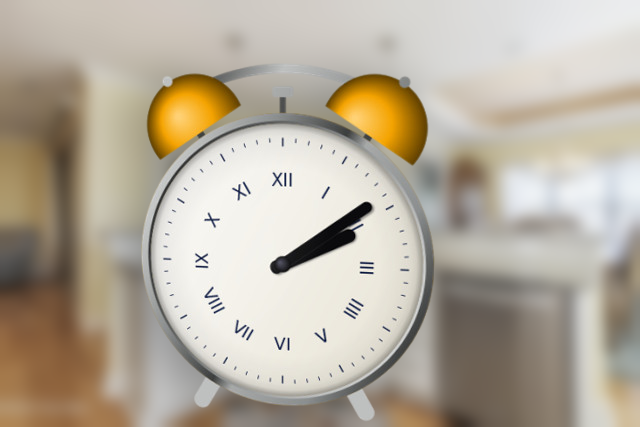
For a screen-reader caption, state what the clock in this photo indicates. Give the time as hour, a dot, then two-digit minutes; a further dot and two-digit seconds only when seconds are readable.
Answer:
2.09
